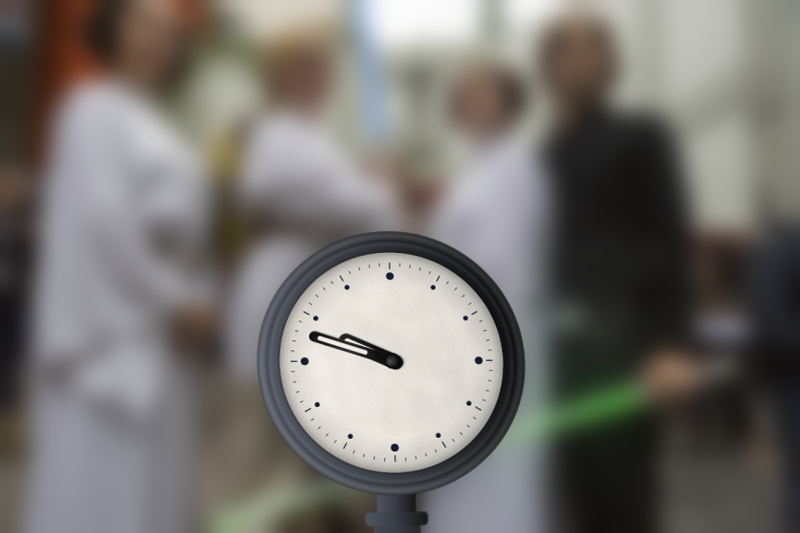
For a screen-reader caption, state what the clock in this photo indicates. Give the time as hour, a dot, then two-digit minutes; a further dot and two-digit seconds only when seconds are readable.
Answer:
9.48
